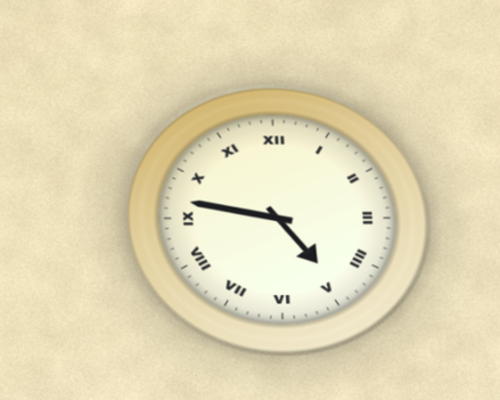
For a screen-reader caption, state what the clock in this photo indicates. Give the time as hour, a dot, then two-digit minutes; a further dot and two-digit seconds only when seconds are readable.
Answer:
4.47
